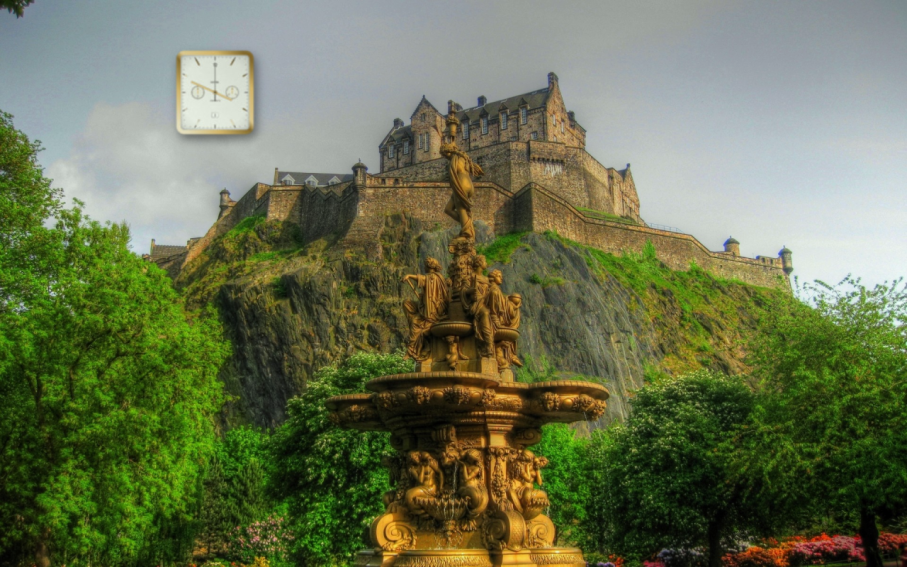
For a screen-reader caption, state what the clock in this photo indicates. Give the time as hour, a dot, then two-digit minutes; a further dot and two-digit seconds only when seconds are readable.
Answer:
3.49
